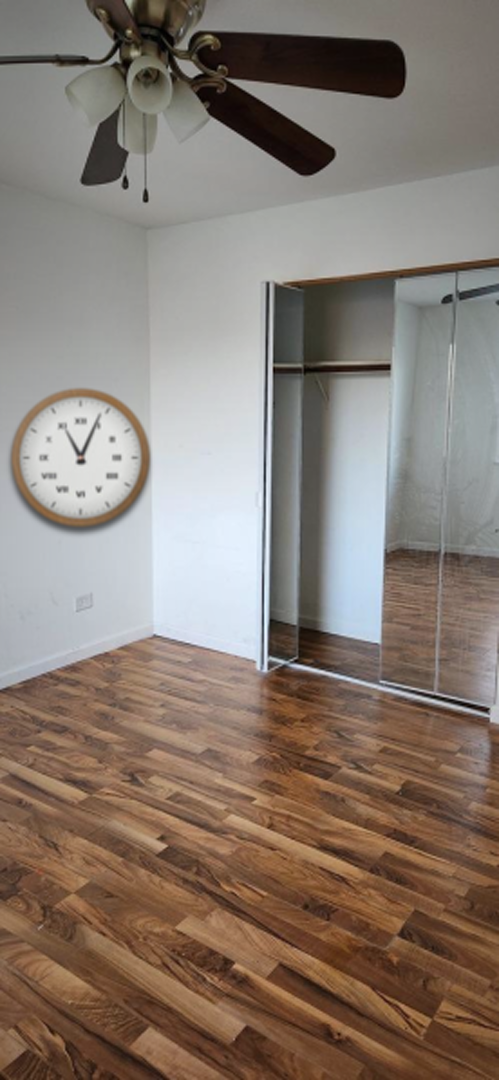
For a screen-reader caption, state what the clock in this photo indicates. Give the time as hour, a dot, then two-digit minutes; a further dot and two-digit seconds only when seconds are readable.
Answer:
11.04
